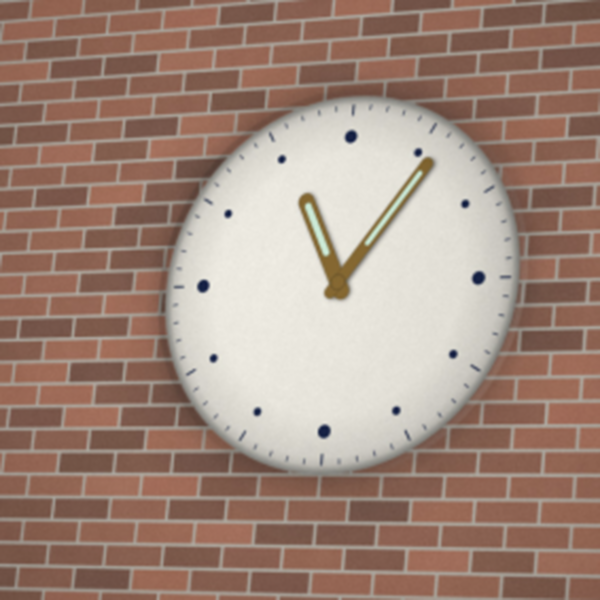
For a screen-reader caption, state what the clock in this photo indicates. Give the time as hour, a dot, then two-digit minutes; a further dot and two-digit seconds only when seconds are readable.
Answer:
11.06
